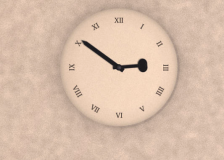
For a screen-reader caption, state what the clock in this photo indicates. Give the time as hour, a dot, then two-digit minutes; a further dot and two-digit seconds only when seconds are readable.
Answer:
2.51
